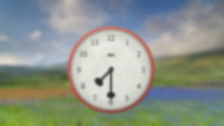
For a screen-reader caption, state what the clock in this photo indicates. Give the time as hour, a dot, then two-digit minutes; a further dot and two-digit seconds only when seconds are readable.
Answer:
7.30
